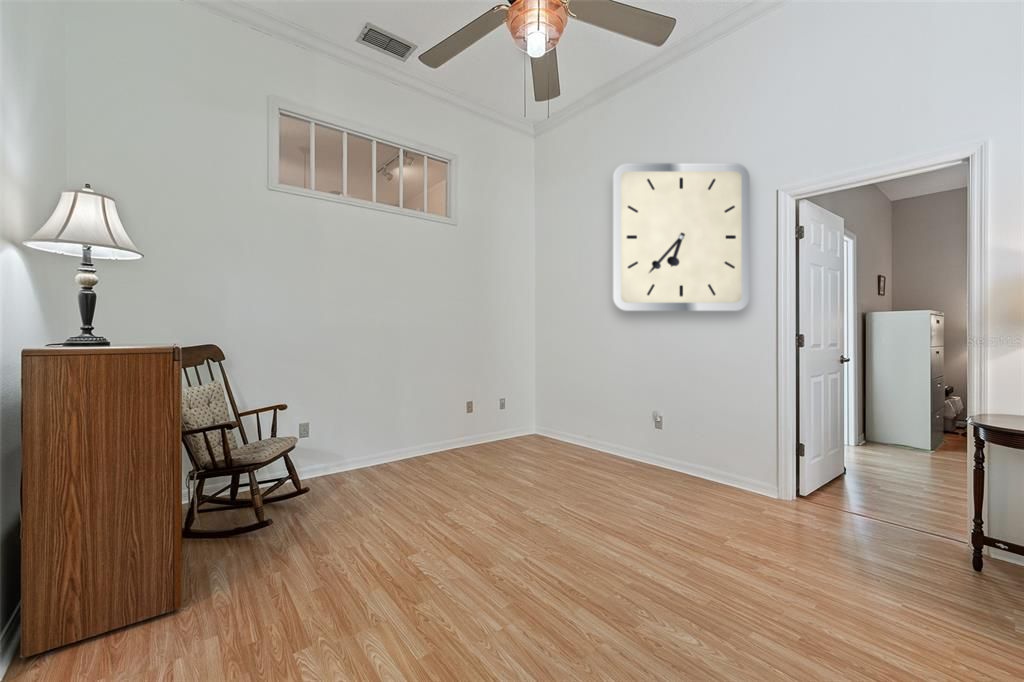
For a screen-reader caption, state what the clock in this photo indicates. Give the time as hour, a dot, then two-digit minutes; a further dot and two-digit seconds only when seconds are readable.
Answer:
6.37
